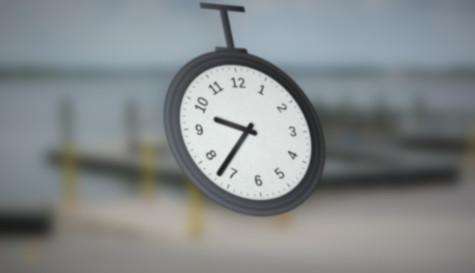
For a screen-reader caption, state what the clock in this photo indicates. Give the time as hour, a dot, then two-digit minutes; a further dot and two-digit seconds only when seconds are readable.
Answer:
9.37
